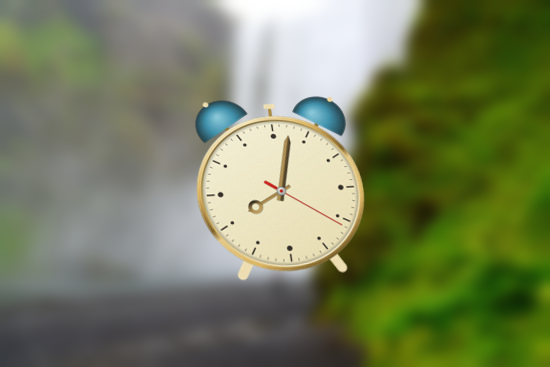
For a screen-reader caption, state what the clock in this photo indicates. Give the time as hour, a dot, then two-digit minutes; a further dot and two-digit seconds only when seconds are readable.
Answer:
8.02.21
